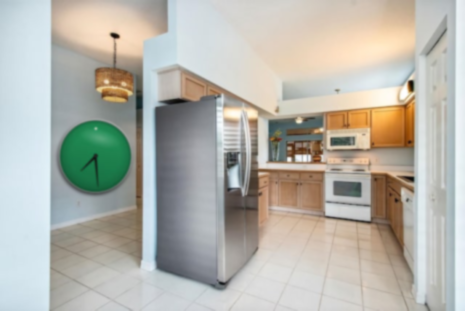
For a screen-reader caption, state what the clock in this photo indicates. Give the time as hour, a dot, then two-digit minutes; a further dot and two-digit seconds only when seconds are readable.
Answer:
7.29
